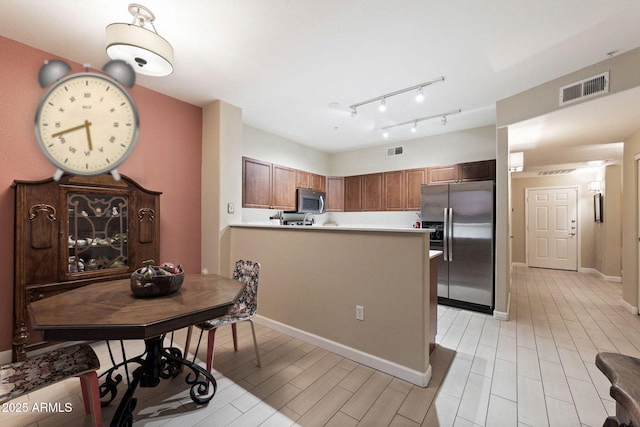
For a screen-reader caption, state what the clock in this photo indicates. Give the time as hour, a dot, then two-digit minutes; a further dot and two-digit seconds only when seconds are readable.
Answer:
5.42
